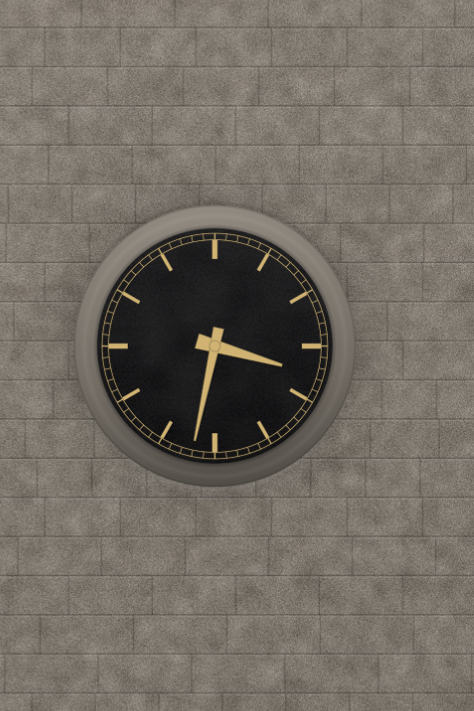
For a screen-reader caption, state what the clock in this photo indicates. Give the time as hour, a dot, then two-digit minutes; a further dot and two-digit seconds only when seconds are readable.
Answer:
3.32
